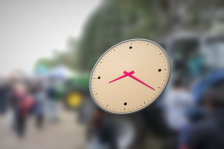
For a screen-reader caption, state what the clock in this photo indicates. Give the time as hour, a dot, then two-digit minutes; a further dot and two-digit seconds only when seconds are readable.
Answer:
8.21
